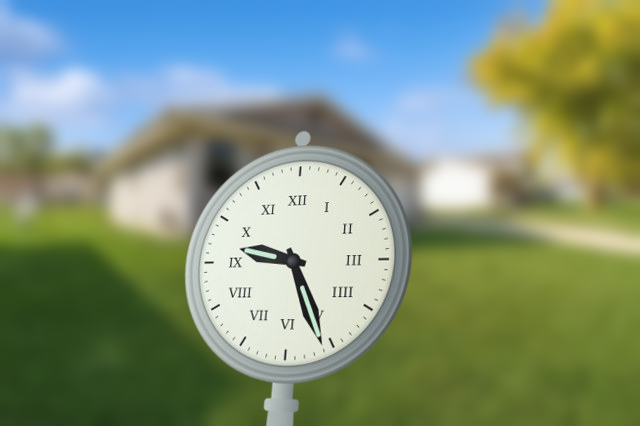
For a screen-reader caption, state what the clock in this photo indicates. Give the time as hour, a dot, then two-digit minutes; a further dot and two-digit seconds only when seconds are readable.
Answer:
9.26
